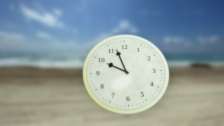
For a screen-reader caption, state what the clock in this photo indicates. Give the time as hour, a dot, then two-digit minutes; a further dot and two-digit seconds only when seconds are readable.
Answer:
9.57
